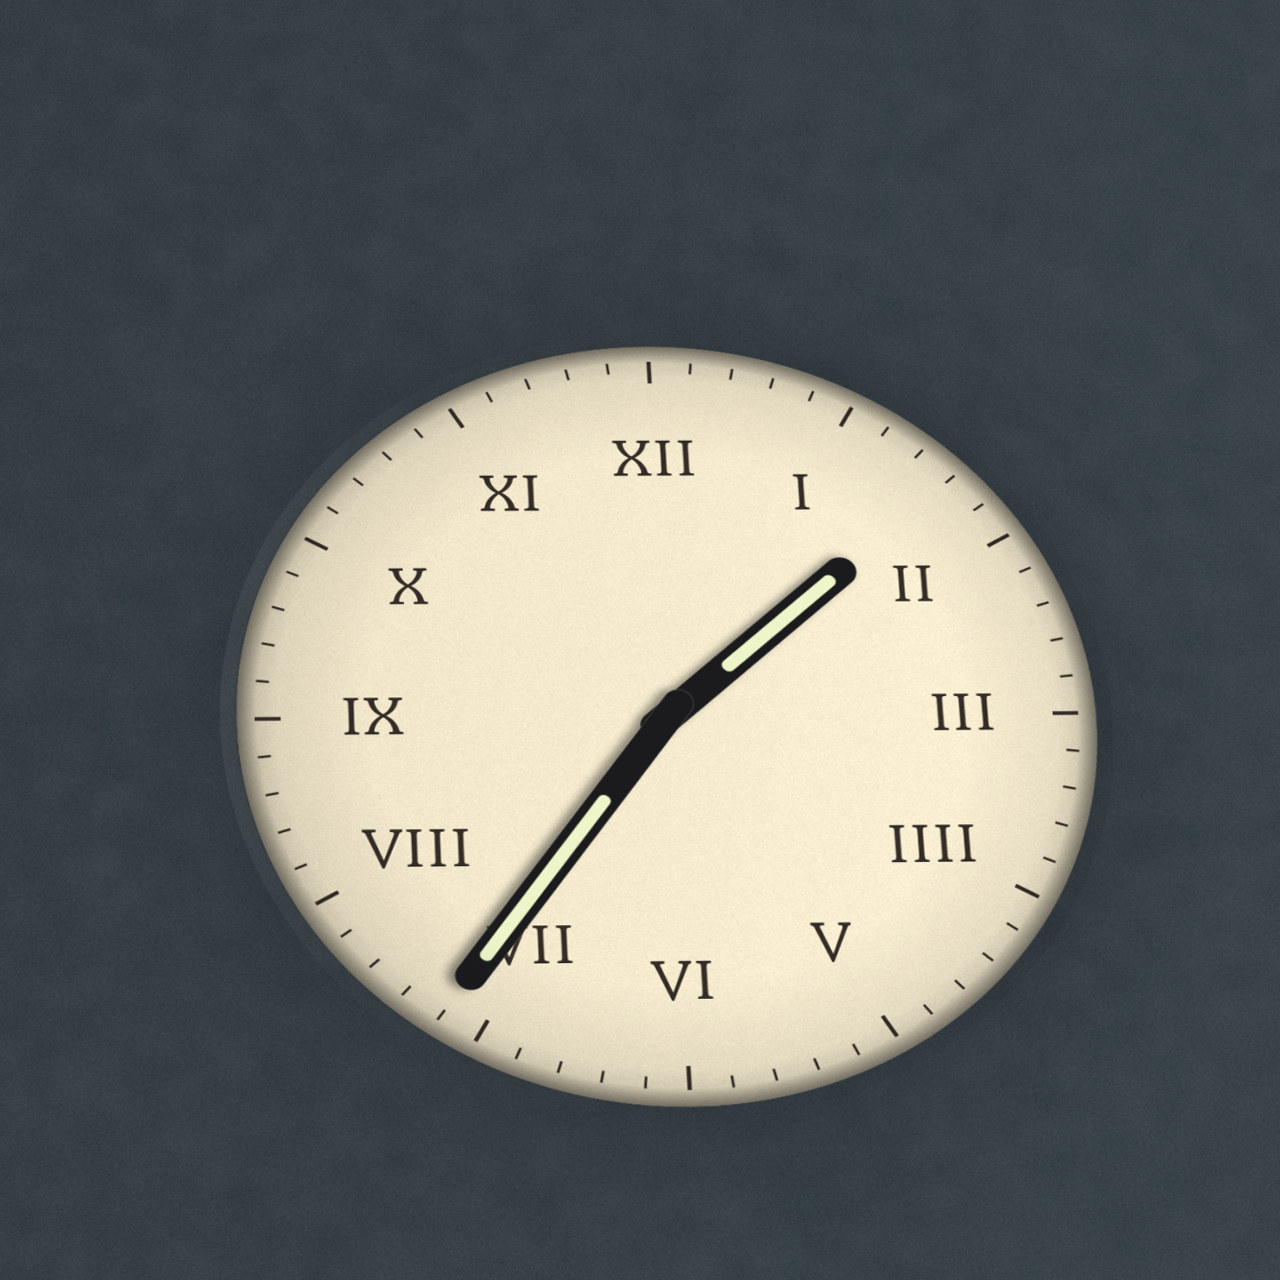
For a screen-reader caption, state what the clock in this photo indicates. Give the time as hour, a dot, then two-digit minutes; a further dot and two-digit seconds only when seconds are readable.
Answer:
1.36
